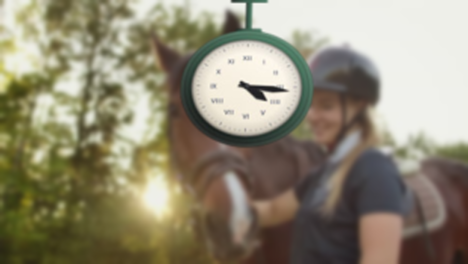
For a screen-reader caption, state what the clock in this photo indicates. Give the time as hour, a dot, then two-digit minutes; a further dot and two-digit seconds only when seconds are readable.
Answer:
4.16
